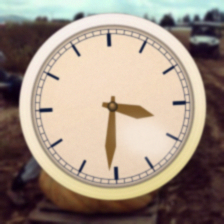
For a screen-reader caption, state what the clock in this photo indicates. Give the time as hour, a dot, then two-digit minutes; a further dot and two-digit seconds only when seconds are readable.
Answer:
3.31
